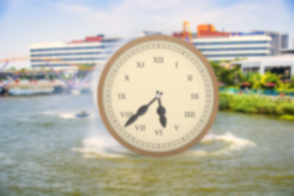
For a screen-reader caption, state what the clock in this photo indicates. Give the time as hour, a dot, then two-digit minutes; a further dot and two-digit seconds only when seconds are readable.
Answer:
5.38
